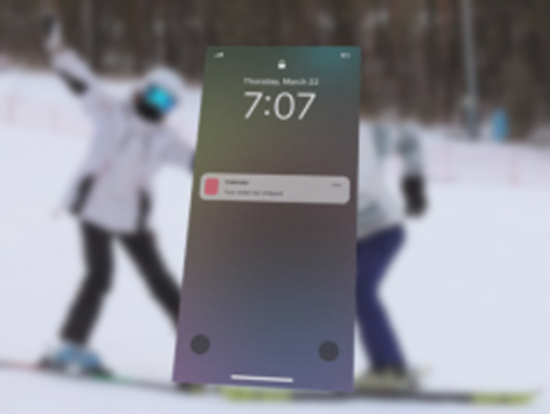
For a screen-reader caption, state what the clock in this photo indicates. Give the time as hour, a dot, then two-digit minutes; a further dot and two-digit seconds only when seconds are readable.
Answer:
7.07
